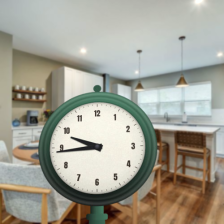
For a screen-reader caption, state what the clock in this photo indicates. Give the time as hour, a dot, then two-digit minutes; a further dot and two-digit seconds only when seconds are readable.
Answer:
9.44
